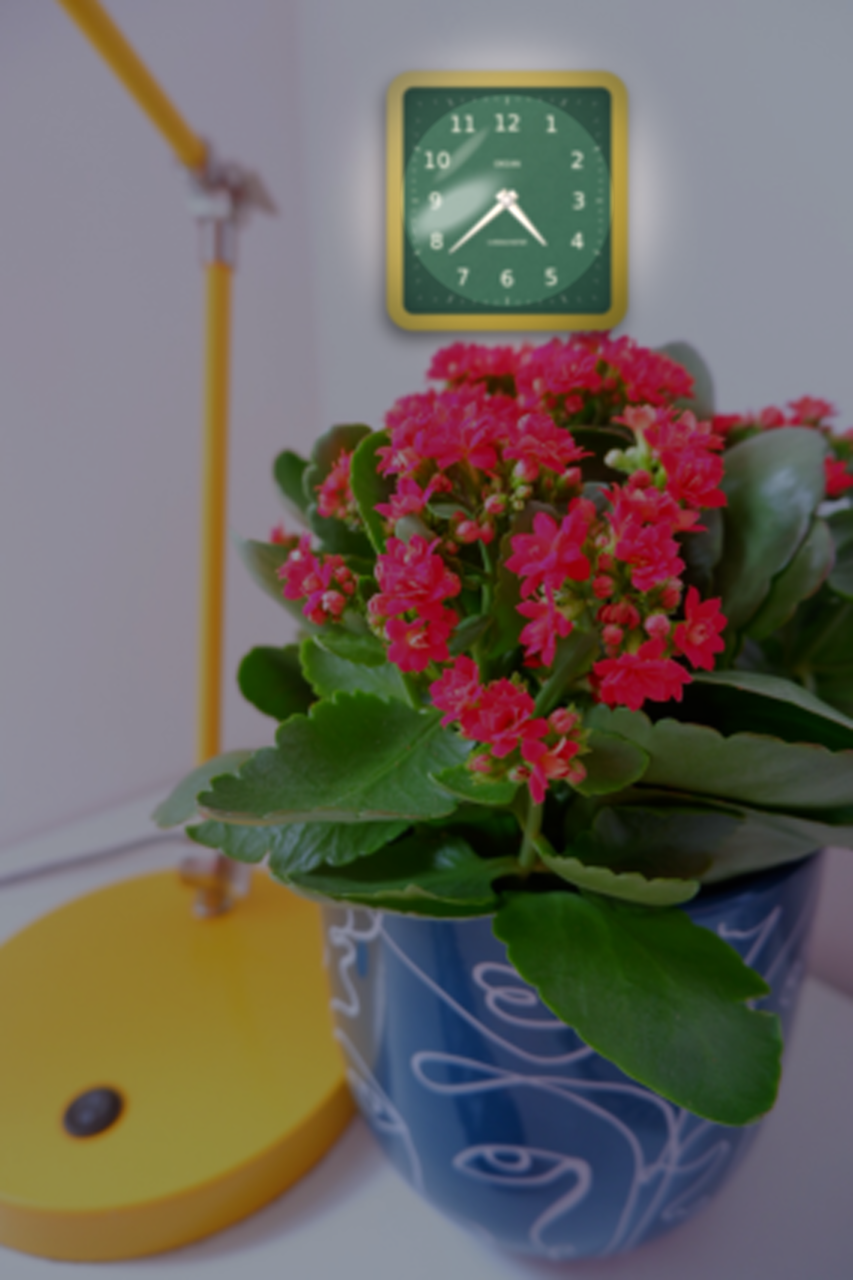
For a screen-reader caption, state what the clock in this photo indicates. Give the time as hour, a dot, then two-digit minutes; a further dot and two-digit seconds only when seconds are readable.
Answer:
4.38
